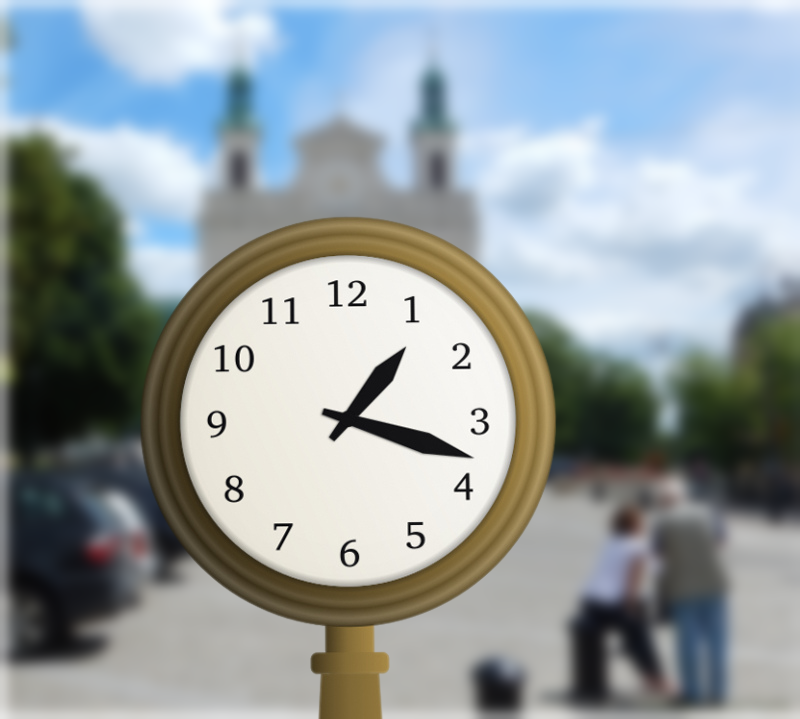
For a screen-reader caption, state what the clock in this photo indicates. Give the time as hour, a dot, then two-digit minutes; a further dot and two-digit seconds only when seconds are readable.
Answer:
1.18
